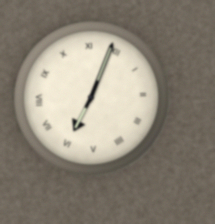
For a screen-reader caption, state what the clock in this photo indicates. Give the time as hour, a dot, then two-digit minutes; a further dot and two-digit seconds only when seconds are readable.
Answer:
5.59
